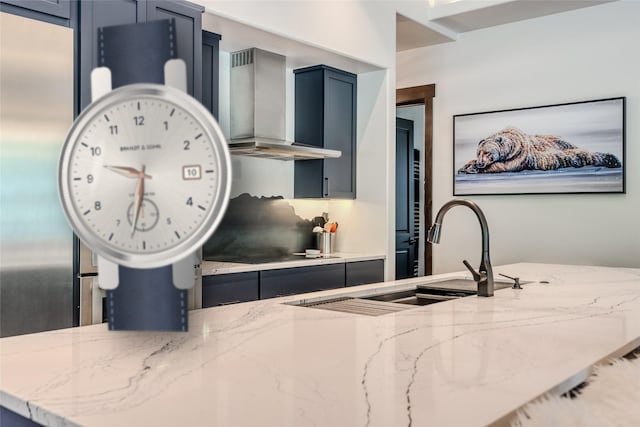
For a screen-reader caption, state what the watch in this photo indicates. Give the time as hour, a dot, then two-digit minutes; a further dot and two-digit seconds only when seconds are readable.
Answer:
9.32
